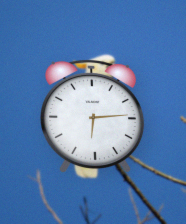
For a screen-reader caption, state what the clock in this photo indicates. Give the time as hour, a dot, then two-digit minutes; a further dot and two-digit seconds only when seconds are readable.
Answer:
6.14
